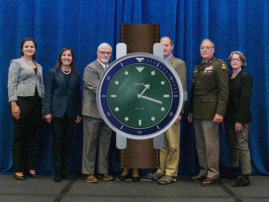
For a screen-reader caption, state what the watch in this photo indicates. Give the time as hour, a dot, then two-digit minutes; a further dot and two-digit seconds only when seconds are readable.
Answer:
1.18
